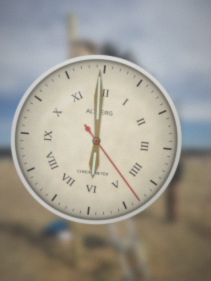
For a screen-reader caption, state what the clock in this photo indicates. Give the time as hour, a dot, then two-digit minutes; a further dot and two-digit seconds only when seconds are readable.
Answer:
5.59.23
